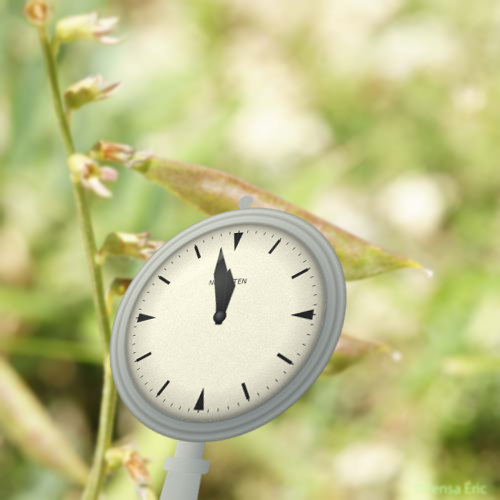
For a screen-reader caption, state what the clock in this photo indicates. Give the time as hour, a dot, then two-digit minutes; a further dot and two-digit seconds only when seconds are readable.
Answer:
11.58
